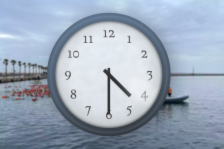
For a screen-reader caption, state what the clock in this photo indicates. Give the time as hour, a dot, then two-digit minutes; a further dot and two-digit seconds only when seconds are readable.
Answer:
4.30
